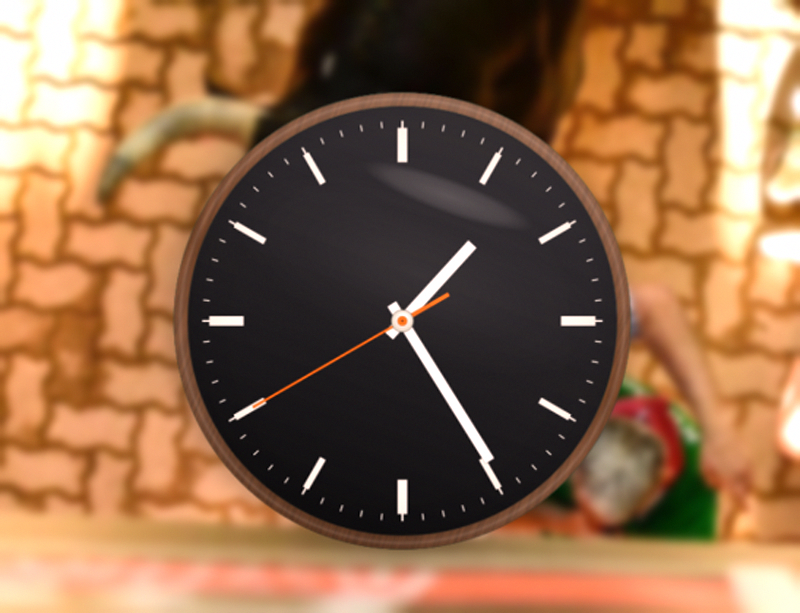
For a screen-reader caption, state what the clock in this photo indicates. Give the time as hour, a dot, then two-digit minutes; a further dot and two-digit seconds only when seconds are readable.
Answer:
1.24.40
